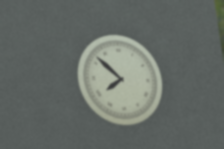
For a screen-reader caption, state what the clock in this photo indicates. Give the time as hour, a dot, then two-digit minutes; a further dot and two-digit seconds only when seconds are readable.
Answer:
7.52
